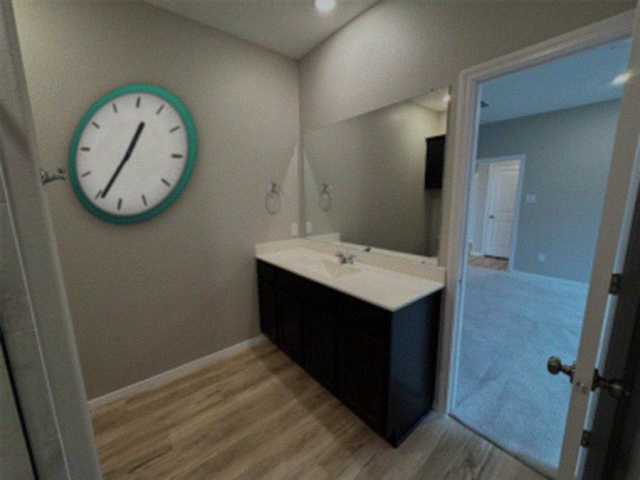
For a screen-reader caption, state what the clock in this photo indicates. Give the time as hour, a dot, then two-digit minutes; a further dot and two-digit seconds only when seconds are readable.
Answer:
12.34
